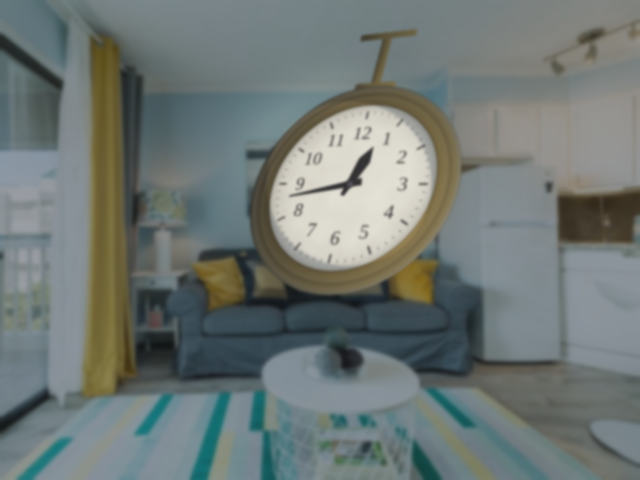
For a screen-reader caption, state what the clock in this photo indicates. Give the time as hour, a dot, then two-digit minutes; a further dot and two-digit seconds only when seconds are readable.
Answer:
12.43
